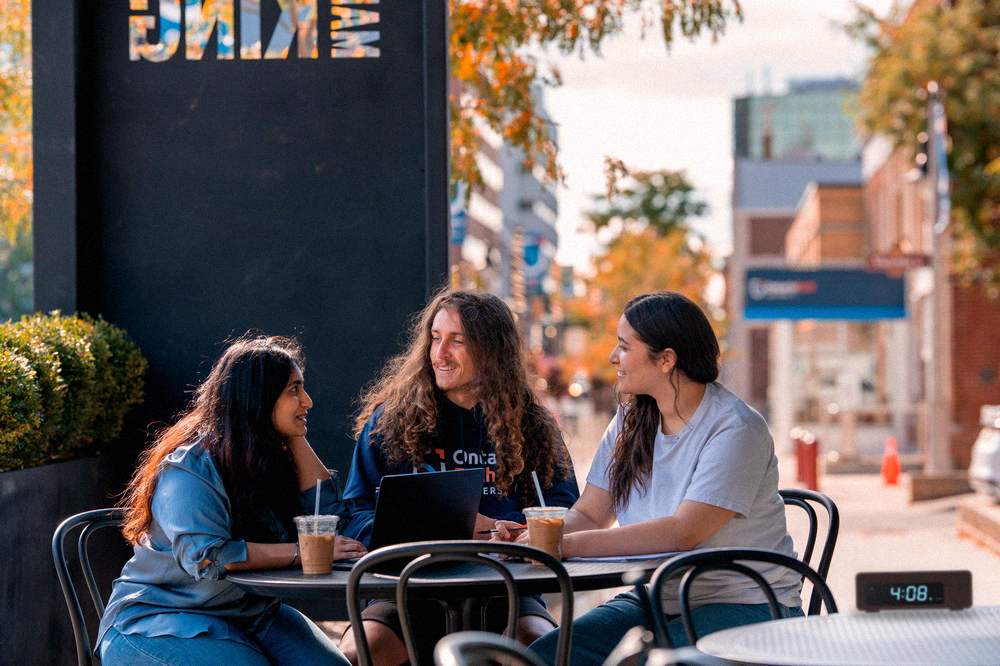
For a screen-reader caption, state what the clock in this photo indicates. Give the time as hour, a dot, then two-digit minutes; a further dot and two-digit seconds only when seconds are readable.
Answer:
4.08
